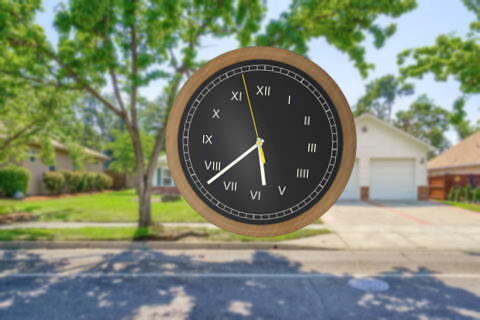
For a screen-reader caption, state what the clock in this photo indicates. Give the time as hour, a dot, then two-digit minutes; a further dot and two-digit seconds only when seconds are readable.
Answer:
5.37.57
